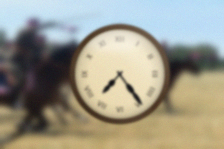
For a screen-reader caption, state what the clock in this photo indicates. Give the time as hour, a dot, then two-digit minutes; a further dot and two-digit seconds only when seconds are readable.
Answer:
7.24
